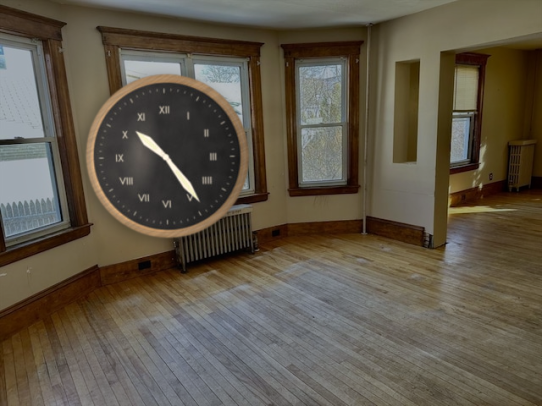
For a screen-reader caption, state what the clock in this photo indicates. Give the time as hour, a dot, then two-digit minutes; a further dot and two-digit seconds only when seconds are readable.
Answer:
10.24
